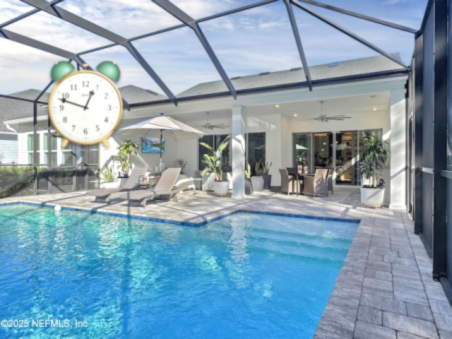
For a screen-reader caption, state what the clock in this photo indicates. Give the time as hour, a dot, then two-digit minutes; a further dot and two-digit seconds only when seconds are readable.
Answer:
12.48
